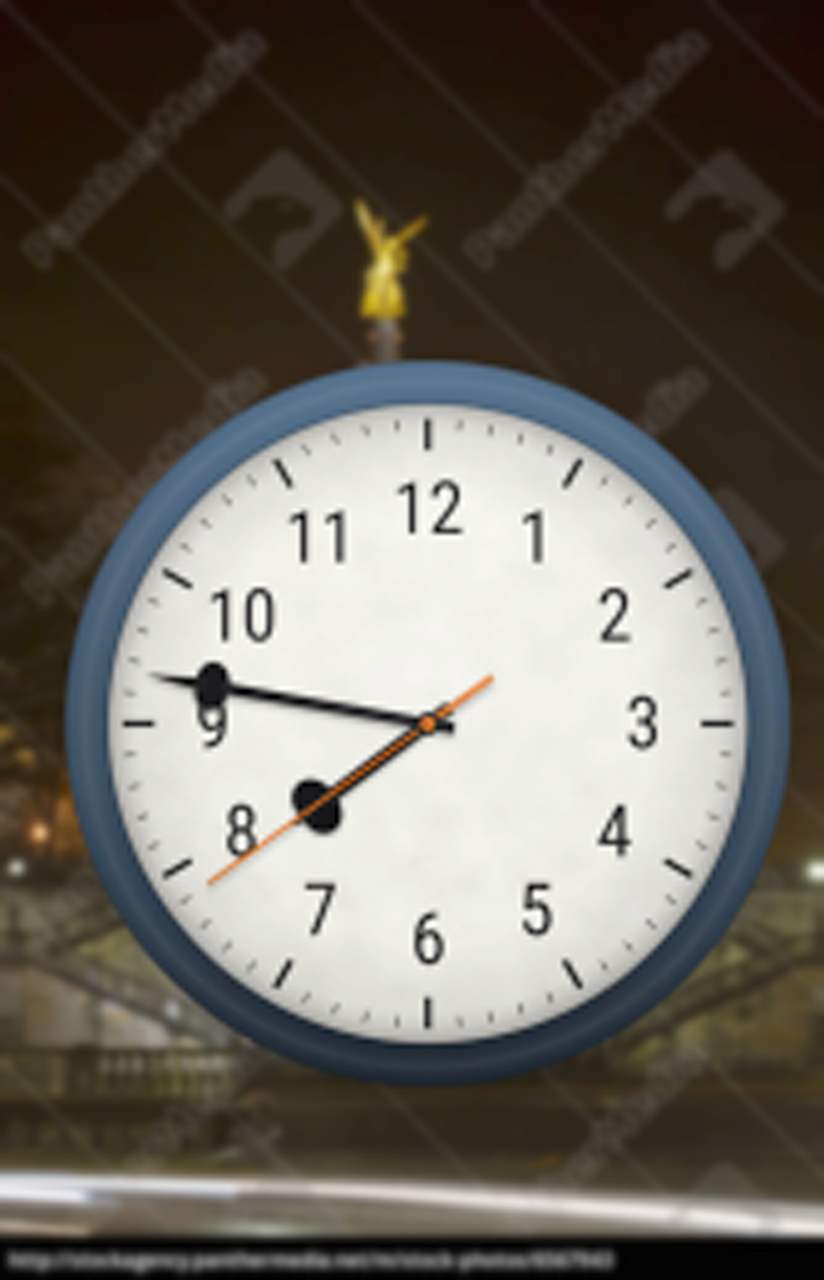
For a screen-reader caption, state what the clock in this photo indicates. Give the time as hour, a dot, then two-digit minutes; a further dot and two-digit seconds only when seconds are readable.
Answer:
7.46.39
